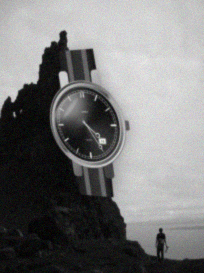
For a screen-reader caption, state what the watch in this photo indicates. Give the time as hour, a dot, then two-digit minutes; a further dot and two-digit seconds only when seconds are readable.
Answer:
4.25
